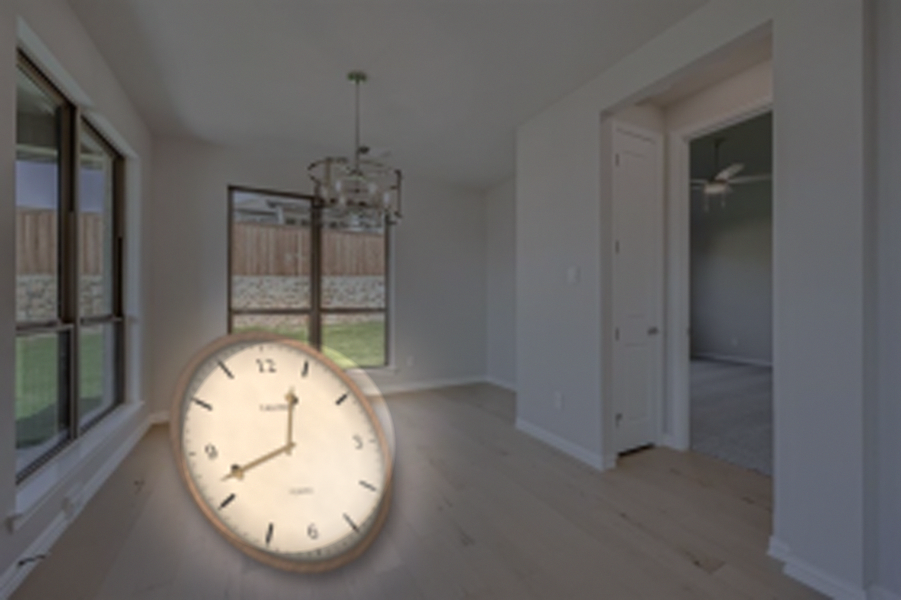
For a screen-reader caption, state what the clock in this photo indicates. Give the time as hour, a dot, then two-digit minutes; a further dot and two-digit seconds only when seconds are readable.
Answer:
12.42
